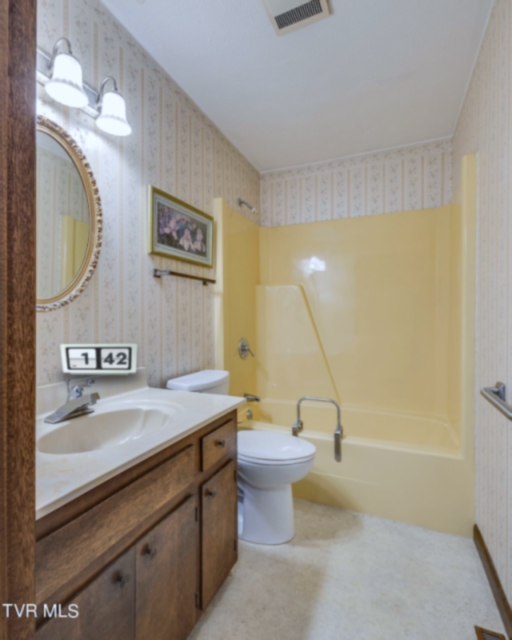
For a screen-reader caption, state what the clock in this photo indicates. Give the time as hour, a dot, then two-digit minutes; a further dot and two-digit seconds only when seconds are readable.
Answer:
1.42
